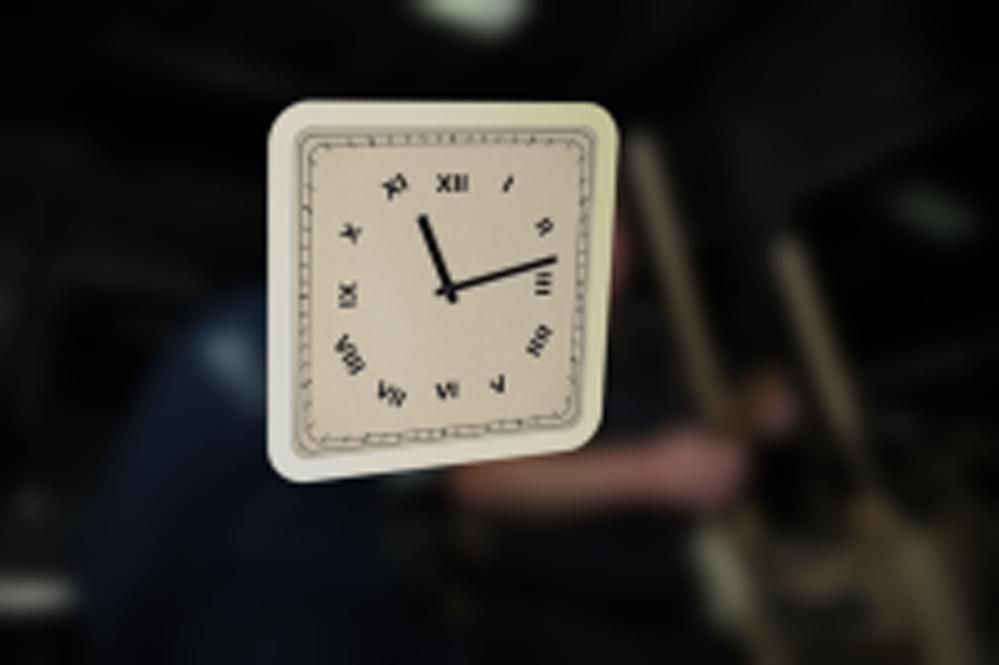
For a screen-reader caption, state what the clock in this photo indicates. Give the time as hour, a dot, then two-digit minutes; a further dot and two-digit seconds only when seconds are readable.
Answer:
11.13
